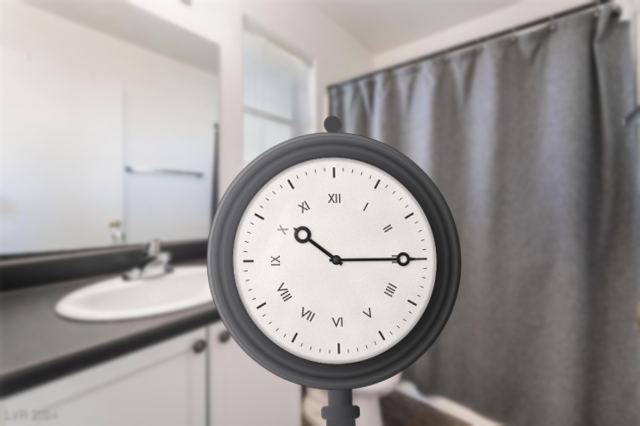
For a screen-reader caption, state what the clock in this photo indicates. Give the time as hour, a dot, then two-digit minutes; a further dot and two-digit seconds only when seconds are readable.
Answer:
10.15
